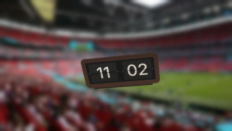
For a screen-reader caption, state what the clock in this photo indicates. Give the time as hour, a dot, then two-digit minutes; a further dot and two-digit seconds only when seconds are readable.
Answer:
11.02
